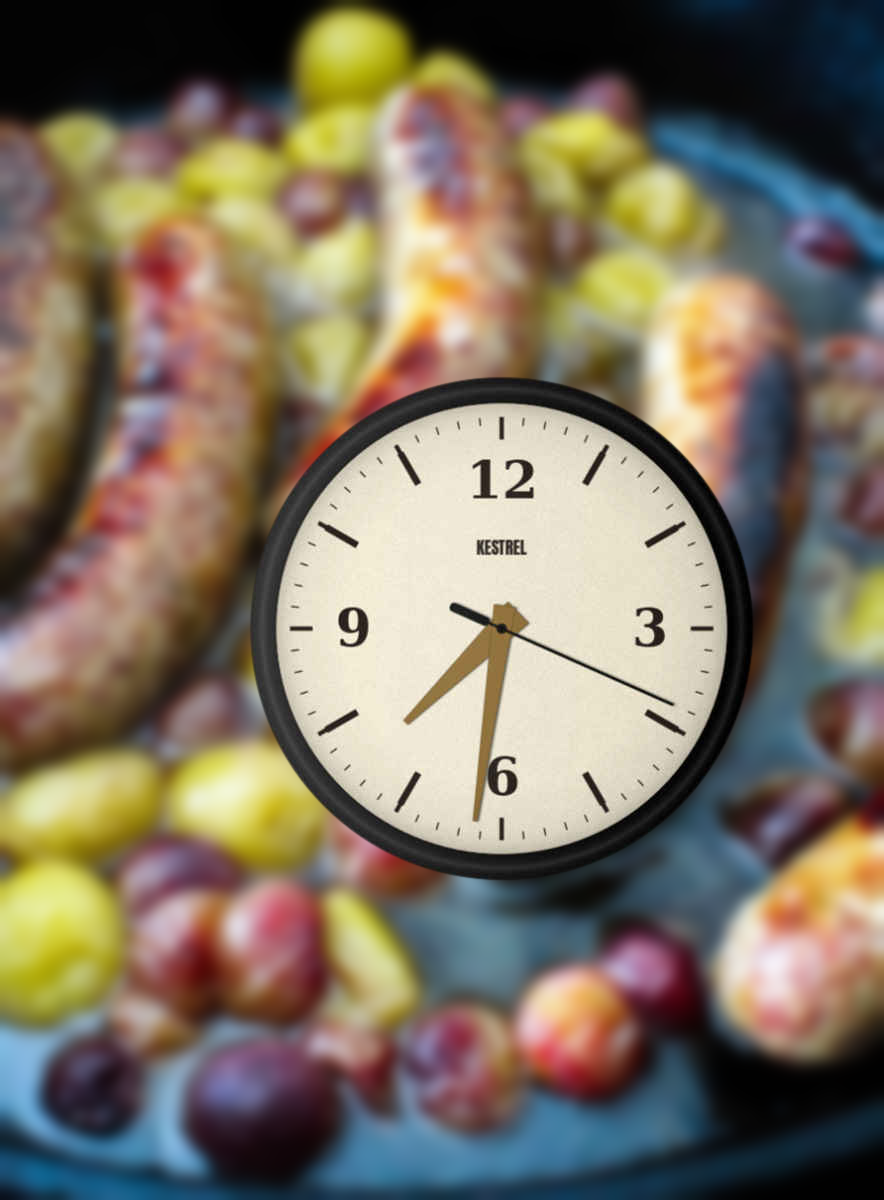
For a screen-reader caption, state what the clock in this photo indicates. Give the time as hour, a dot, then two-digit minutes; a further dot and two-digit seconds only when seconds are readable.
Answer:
7.31.19
